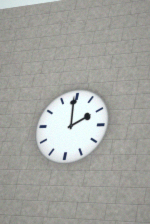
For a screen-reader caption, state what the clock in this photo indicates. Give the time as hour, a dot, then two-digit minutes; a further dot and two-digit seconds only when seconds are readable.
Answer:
1.59
